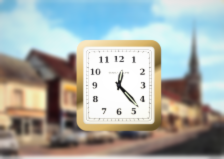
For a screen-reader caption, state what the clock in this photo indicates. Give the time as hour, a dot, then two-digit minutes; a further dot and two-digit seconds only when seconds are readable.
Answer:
12.23
